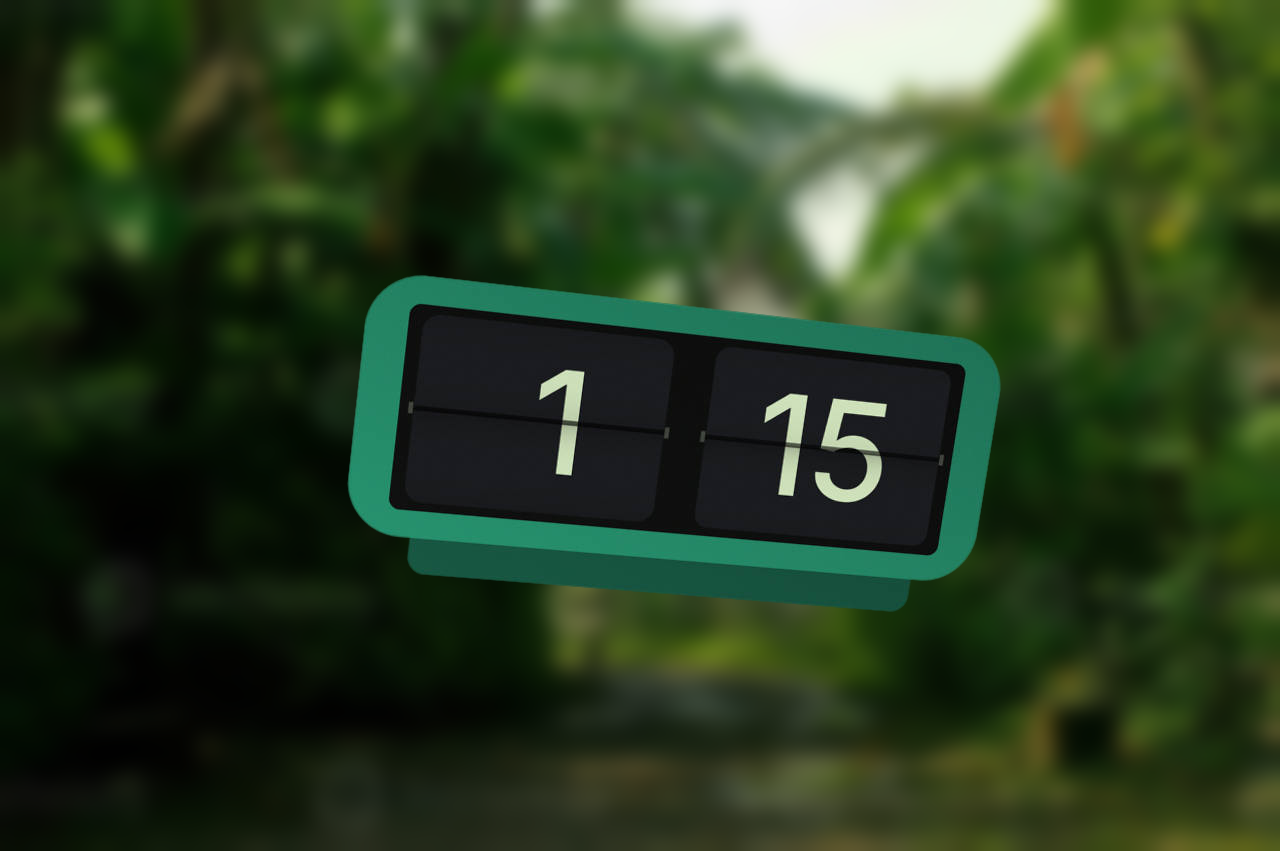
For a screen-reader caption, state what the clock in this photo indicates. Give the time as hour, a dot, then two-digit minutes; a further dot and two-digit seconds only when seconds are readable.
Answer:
1.15
